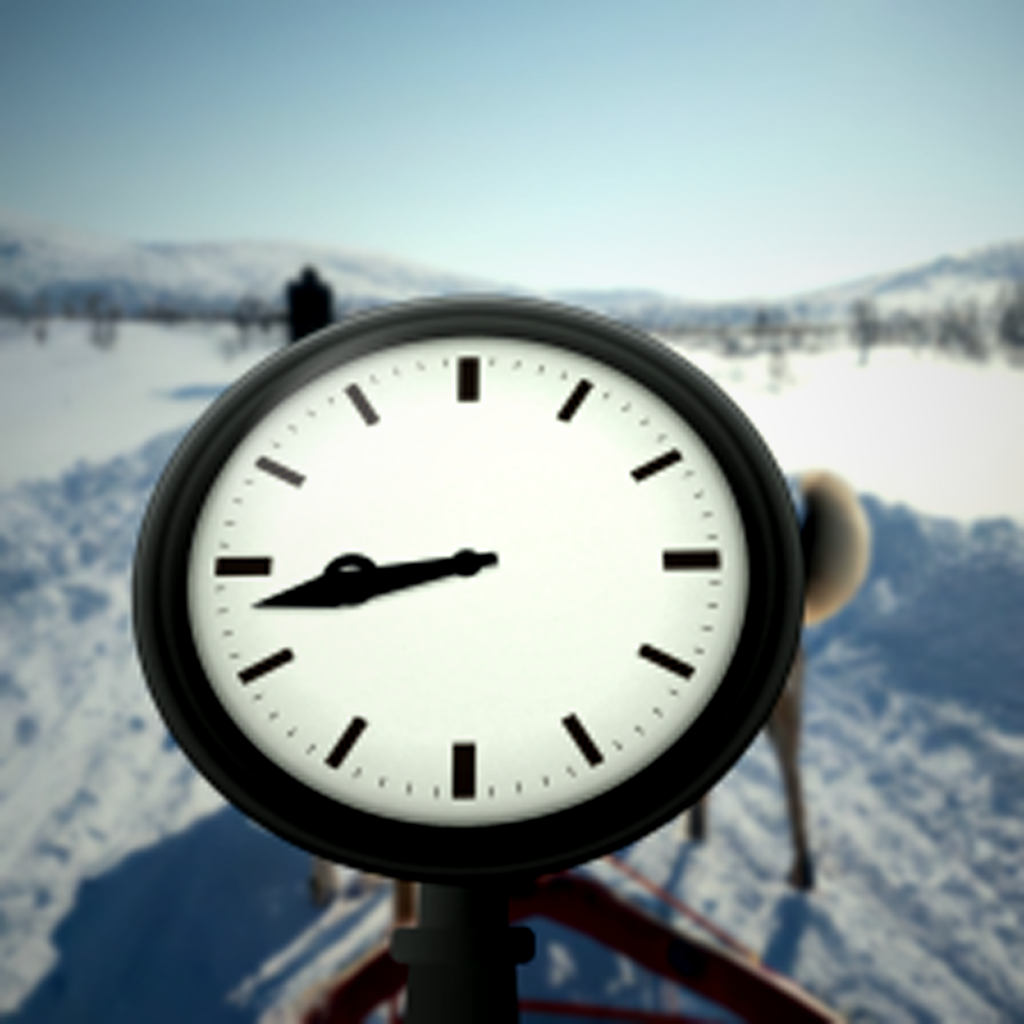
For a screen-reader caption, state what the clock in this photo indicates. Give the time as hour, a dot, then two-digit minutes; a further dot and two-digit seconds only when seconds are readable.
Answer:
8.43
